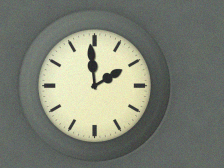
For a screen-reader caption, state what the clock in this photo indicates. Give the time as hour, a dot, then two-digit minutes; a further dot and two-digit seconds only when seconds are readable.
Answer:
1.59
